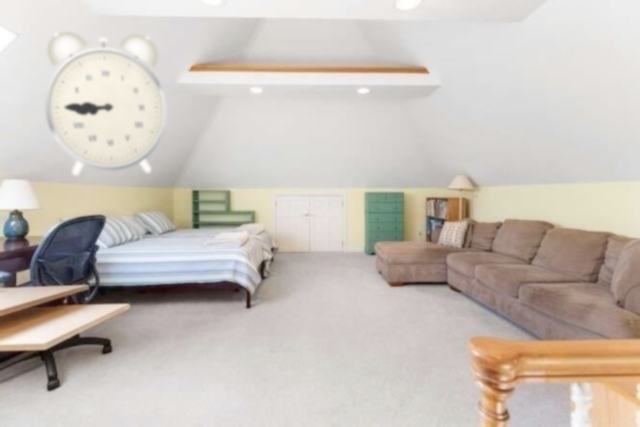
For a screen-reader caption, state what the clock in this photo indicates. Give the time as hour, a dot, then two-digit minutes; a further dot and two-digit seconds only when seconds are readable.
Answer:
8.45
